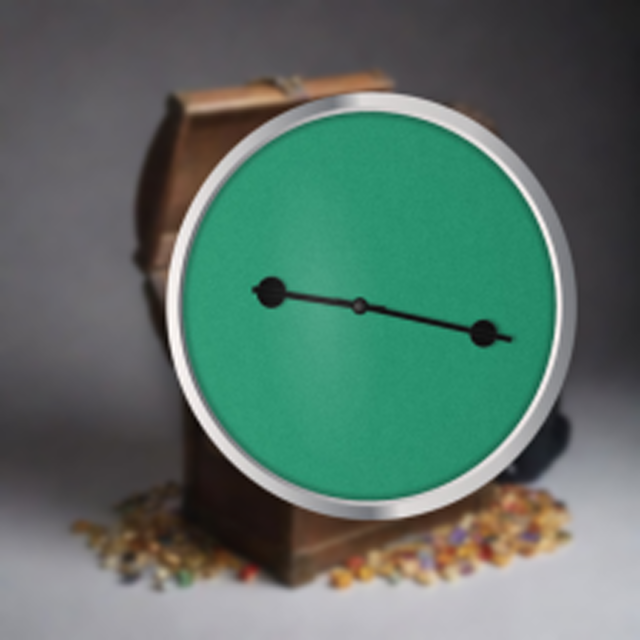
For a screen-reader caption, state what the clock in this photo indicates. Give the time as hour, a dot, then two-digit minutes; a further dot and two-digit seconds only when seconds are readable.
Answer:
9.17
